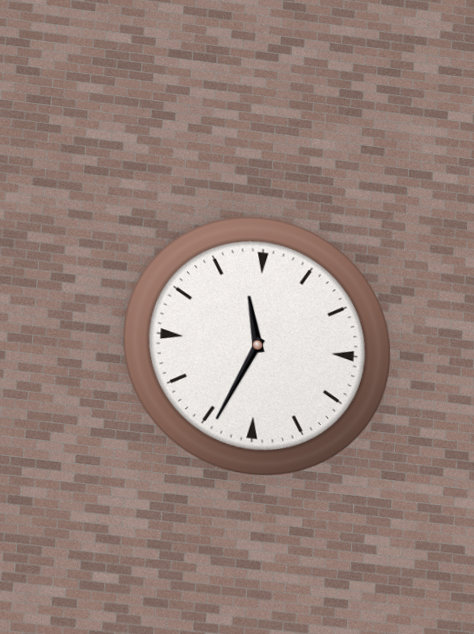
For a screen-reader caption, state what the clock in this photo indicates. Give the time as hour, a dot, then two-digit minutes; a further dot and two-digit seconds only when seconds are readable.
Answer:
11.34
